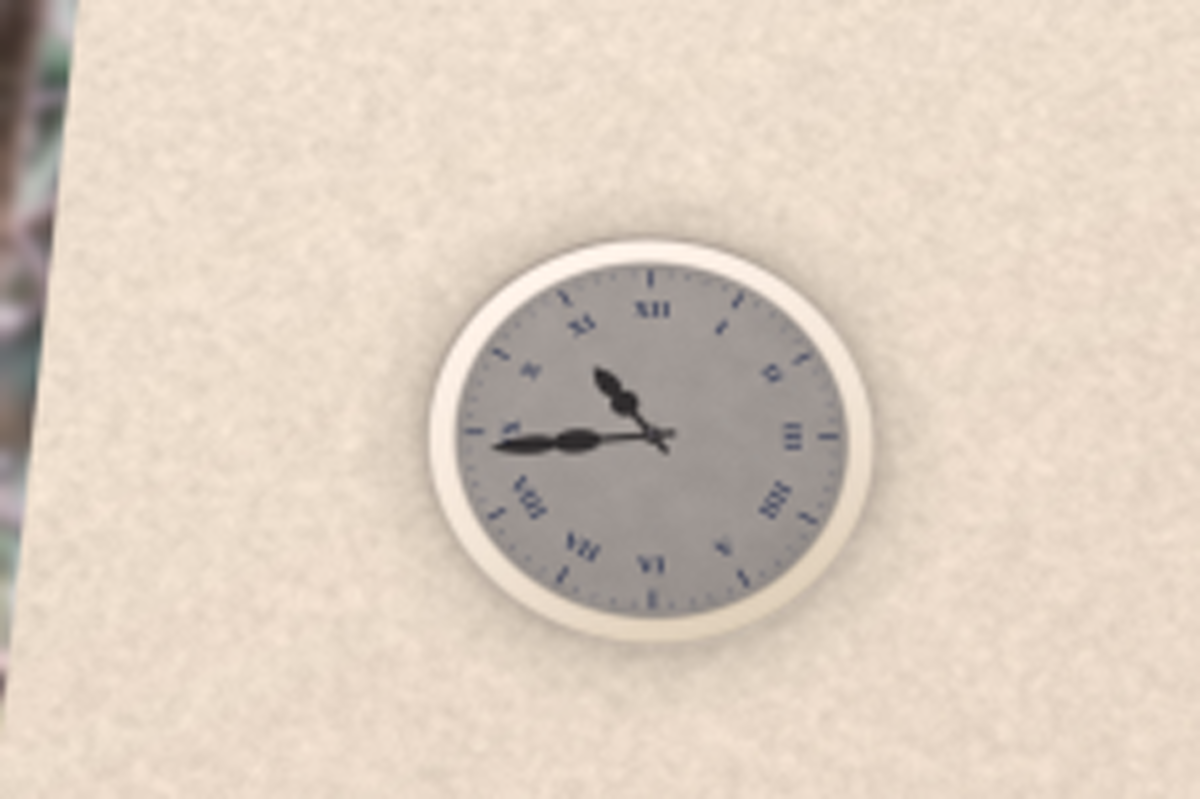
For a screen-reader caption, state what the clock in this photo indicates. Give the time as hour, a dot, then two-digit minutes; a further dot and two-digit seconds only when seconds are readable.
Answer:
10.44
